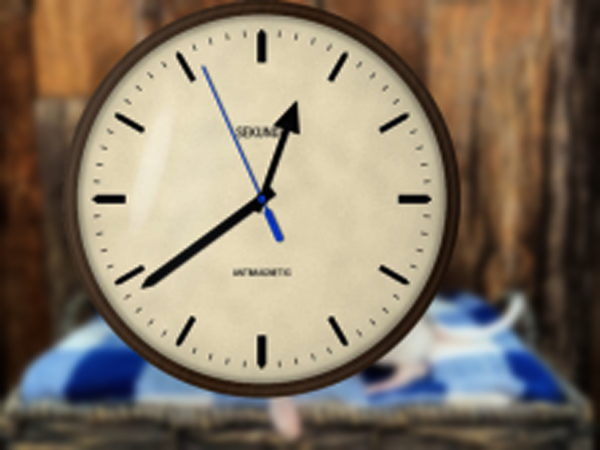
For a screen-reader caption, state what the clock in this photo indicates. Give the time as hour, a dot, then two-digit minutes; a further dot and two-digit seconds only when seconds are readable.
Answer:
12.38.56
